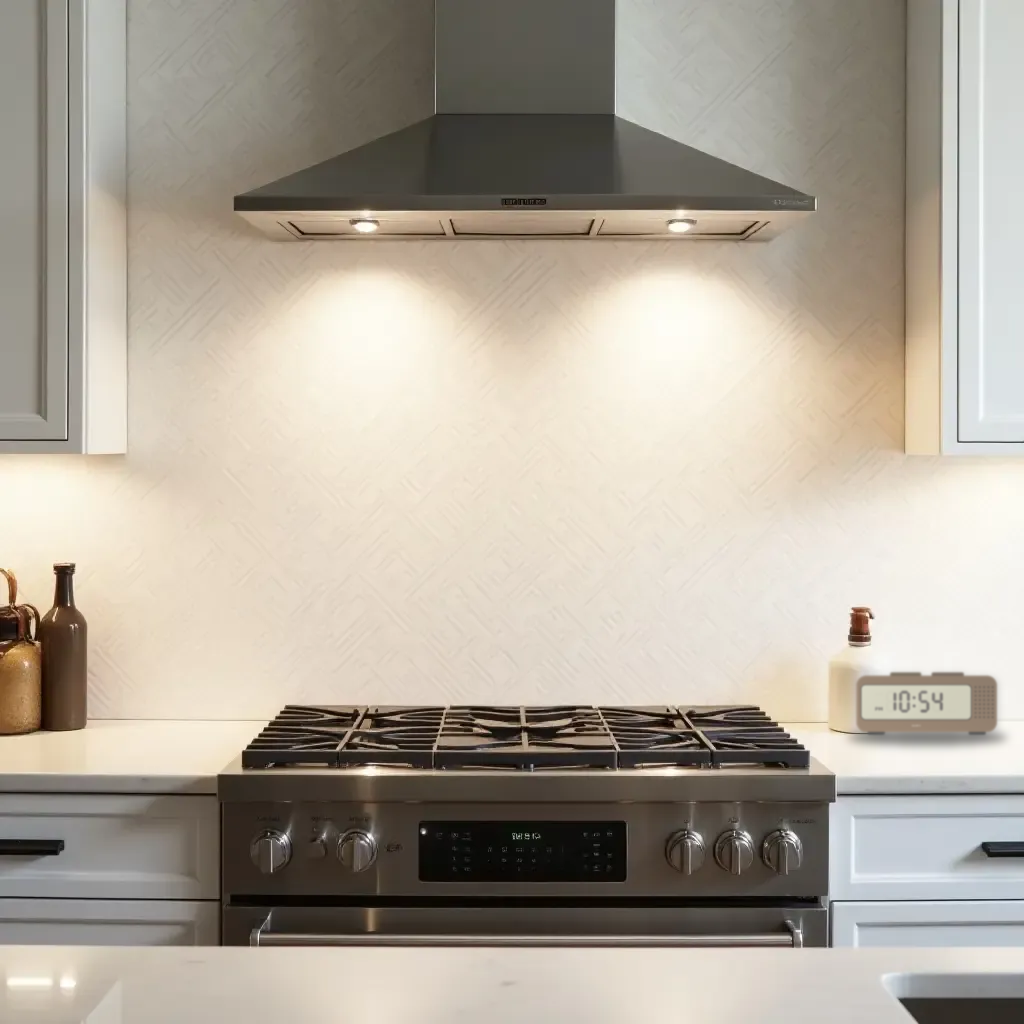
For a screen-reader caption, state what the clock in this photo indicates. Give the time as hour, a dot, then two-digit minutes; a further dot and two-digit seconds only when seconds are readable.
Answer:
10.54
